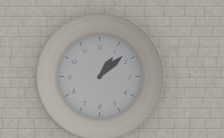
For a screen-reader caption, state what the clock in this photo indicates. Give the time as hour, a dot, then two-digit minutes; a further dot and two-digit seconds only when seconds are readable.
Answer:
1.08
